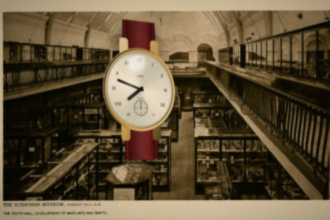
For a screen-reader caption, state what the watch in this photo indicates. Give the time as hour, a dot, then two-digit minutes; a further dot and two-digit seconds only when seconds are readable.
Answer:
7.48
